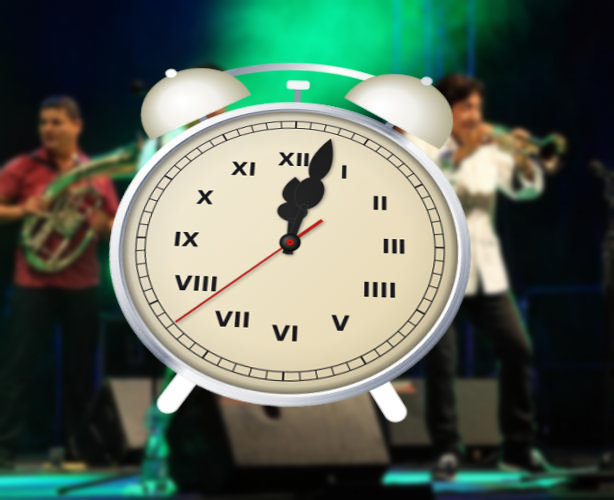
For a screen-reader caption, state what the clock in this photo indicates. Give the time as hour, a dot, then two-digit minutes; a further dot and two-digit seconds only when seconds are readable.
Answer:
12.02.38
